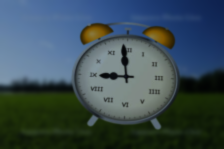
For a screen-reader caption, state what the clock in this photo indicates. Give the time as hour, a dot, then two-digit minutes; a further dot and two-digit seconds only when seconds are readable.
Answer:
8.59
